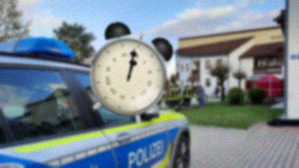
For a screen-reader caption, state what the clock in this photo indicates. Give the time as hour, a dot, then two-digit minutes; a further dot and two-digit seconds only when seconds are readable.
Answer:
11.59
